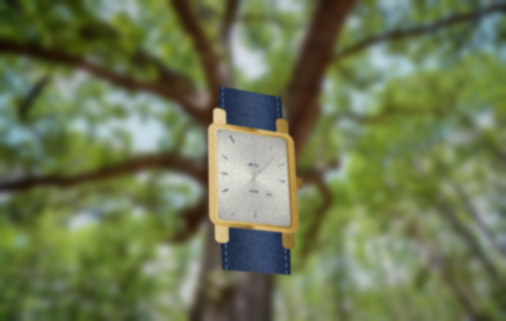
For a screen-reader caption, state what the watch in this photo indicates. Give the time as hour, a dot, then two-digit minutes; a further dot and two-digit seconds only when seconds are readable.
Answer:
12.07
